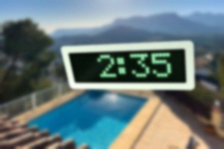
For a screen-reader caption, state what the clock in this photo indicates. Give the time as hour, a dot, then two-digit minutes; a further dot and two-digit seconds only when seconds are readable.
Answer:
2.35
